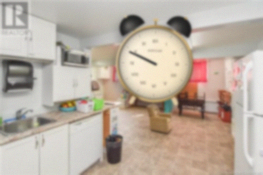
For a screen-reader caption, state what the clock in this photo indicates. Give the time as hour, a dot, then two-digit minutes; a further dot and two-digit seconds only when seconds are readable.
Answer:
9.49
